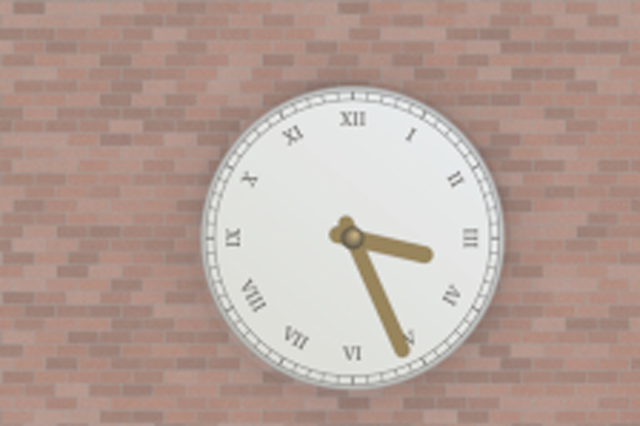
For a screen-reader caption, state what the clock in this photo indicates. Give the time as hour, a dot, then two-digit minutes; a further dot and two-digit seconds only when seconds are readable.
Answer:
3.26
